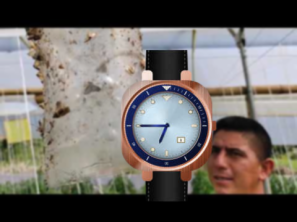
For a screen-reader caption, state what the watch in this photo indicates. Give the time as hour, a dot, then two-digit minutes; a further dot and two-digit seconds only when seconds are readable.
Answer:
6.45
